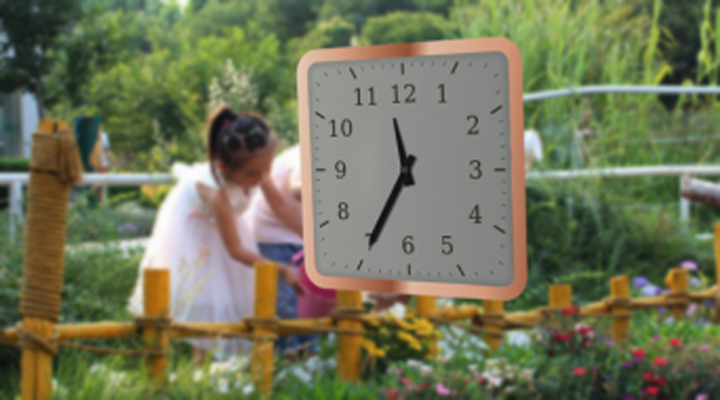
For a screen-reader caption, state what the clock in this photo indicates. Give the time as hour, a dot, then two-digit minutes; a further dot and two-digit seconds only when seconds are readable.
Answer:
11.35
